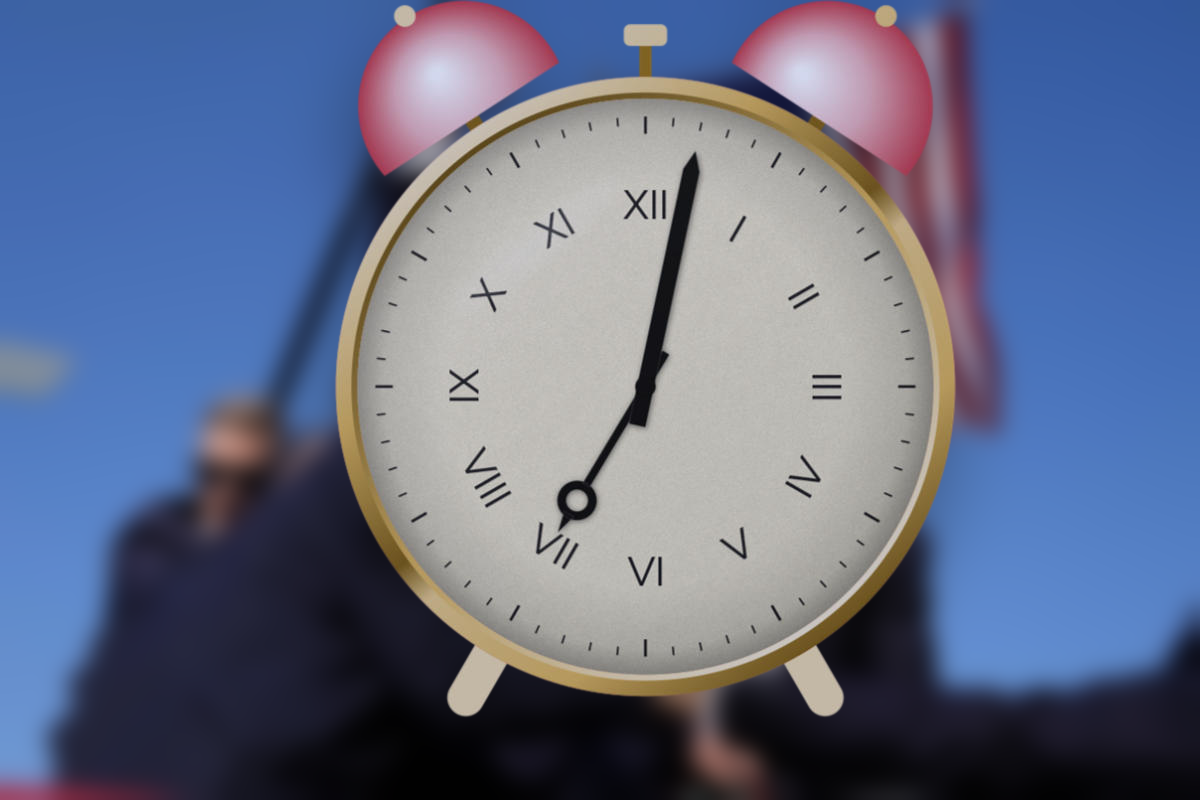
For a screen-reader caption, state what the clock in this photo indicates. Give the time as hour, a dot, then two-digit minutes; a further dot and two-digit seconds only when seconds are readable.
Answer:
7.02
